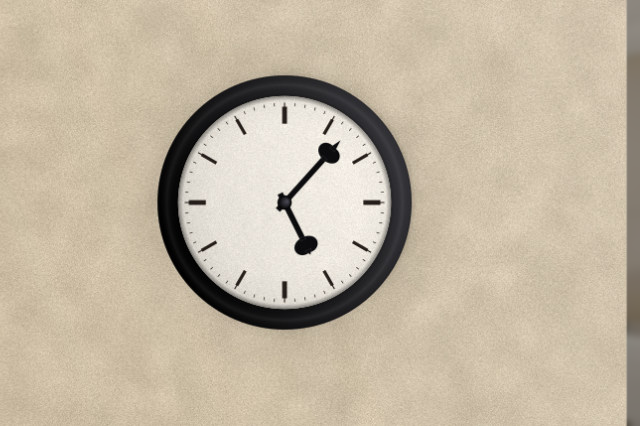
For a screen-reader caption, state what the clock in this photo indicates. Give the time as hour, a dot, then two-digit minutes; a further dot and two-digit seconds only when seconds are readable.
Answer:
5.07
